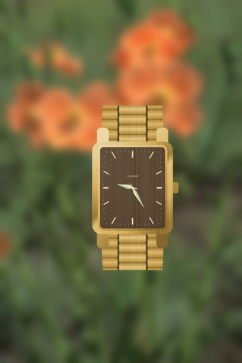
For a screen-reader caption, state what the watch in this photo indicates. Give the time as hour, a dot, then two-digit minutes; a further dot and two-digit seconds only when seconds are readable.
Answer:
9.25
